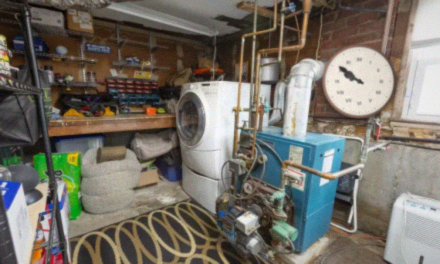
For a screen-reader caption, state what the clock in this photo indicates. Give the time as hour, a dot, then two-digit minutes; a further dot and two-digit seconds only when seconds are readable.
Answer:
9.51
